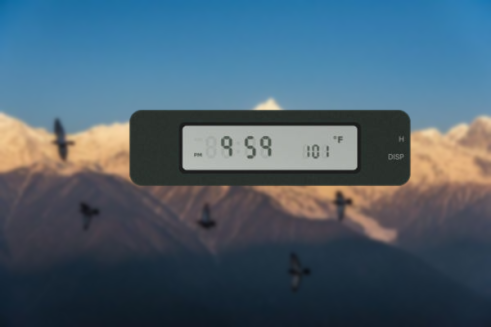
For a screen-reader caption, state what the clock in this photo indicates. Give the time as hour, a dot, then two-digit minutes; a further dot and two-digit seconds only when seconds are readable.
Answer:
9.59
